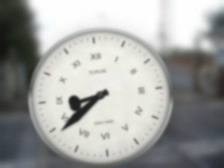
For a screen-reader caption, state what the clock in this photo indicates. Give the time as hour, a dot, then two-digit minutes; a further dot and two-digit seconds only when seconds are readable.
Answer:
8.39
